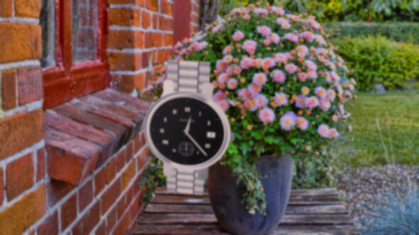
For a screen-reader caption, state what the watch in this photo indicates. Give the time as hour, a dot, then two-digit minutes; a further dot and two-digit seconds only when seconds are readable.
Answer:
12.23
